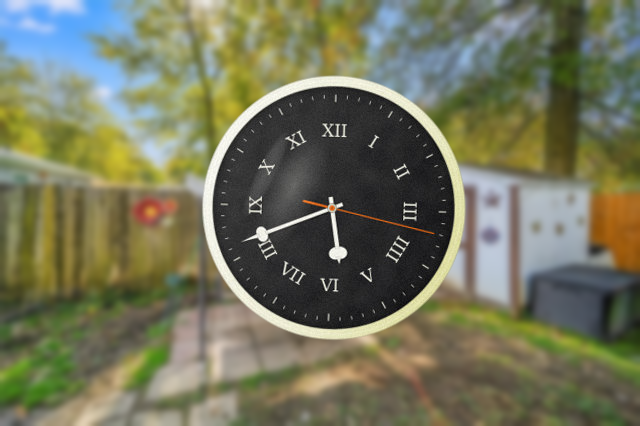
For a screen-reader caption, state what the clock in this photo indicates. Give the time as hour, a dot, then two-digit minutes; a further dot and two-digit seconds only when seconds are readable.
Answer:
5.41.17
